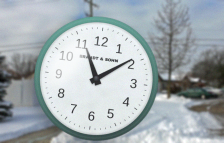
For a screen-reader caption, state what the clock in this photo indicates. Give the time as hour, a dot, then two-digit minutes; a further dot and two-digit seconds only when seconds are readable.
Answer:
11.09
